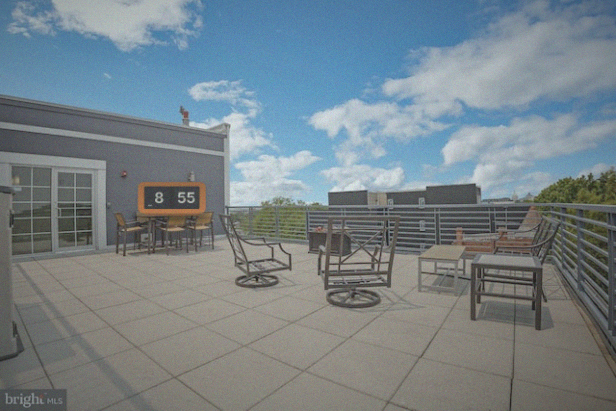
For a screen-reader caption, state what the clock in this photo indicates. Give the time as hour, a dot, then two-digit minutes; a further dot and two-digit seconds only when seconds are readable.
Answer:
8.55
